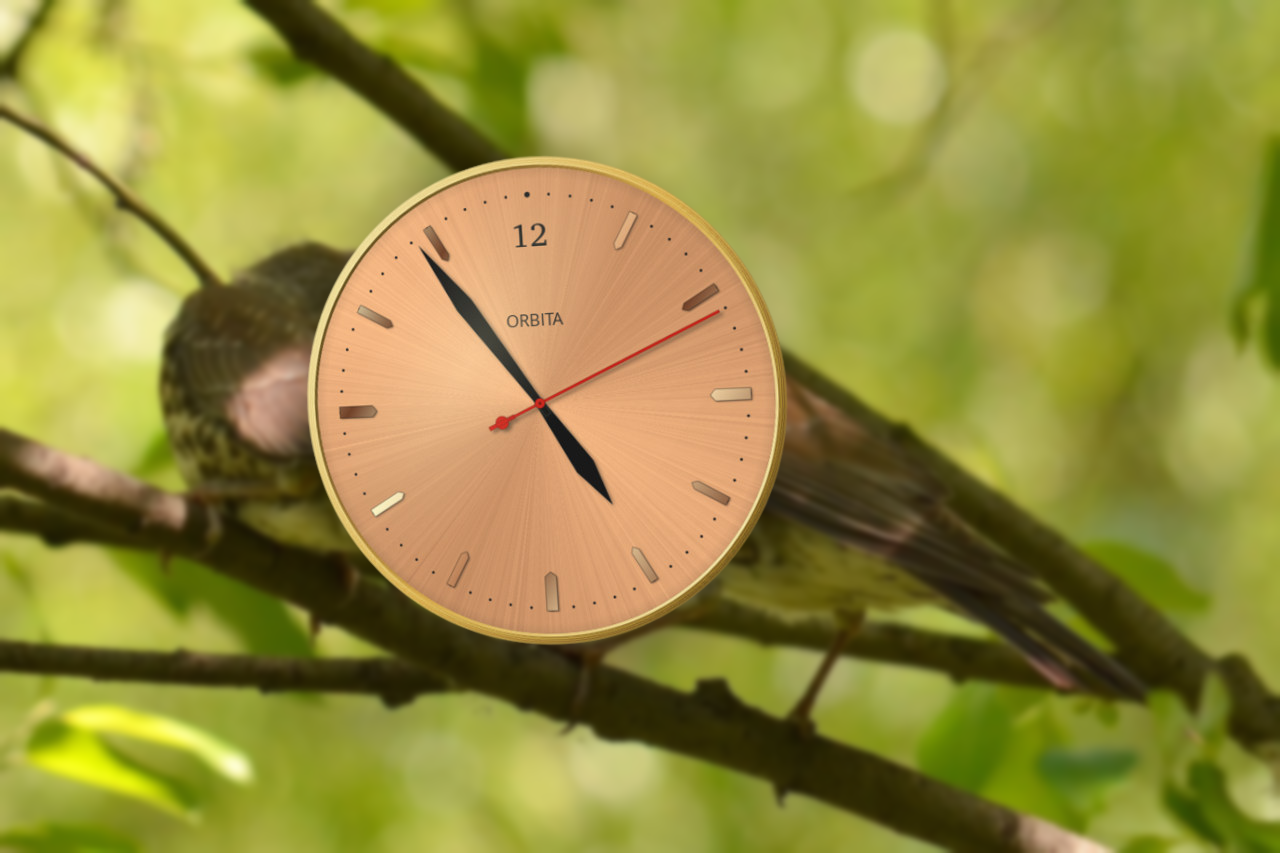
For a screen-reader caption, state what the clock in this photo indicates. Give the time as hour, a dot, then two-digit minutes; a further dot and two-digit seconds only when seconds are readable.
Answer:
4.54.11
